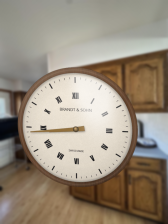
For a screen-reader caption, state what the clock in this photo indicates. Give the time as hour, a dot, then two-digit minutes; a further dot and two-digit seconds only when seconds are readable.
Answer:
8.44
